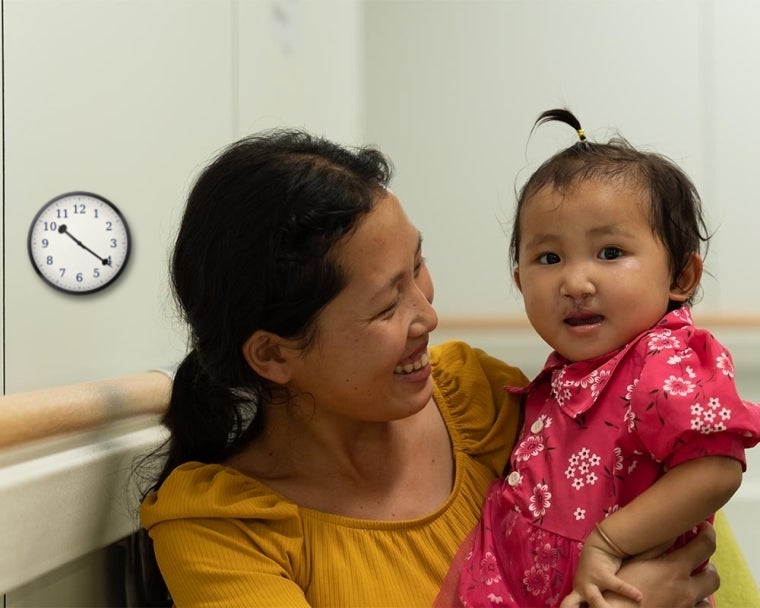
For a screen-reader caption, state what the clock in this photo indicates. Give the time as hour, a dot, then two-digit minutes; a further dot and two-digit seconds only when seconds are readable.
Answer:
10.21
